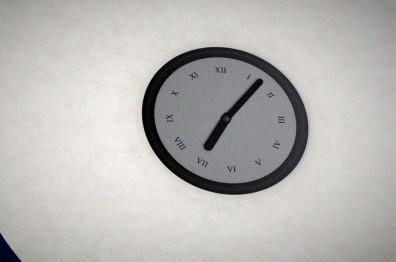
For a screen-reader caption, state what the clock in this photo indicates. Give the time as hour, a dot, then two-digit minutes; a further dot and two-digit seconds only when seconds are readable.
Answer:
7.07
